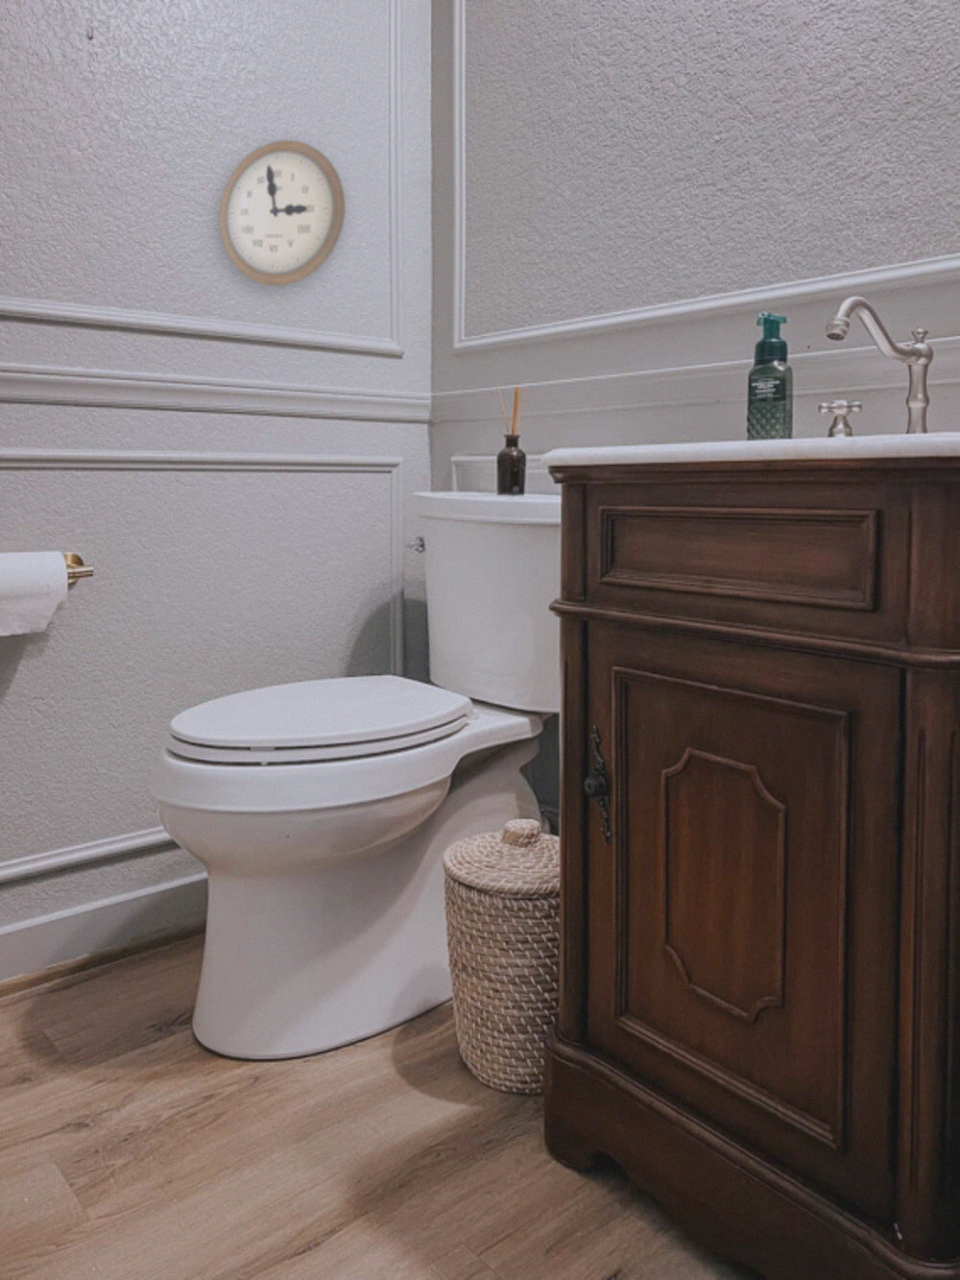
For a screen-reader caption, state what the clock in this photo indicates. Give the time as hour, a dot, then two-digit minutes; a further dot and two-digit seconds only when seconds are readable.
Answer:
2.58
